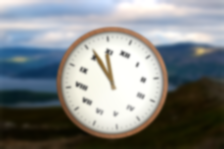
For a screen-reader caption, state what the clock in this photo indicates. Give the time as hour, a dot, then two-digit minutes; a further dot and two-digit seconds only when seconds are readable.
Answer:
10.51
